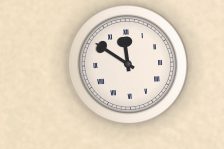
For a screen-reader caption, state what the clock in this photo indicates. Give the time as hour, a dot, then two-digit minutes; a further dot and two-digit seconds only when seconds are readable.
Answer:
11.51
